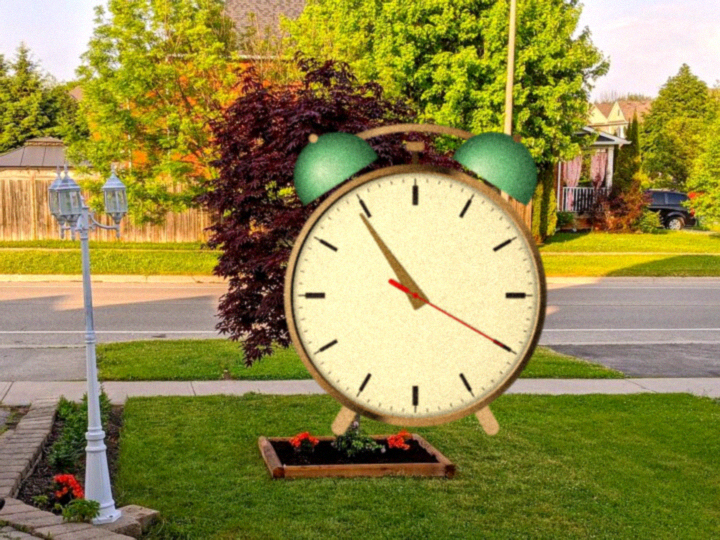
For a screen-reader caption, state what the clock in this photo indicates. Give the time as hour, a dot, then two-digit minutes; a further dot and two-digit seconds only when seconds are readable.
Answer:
10.54.20
